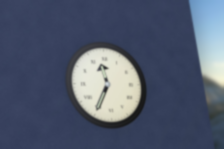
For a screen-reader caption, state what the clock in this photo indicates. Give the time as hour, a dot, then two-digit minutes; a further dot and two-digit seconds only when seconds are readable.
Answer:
11.35
